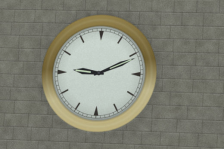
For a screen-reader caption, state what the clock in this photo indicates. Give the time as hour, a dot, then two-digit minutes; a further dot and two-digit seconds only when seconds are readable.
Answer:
9.11
